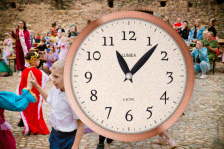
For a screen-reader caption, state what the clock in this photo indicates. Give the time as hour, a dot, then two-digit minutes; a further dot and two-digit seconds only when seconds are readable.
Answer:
11.07
